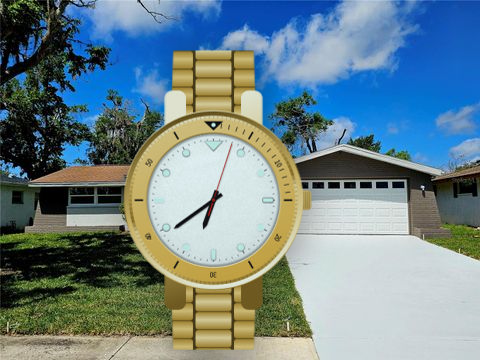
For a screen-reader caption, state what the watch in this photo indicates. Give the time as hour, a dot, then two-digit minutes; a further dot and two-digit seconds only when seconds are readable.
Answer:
6.39.03
